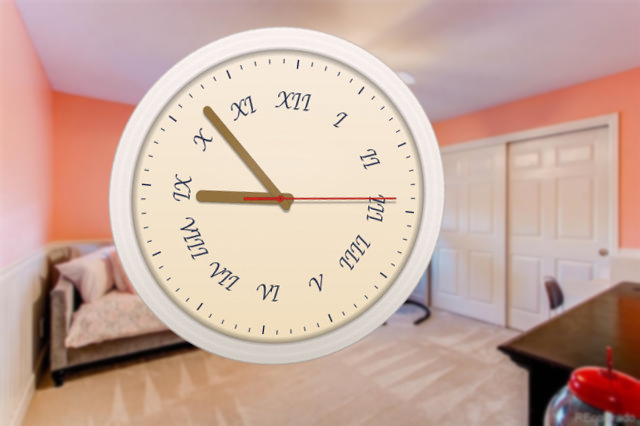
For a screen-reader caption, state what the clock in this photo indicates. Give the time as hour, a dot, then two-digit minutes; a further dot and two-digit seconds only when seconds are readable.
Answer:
8.52.14
